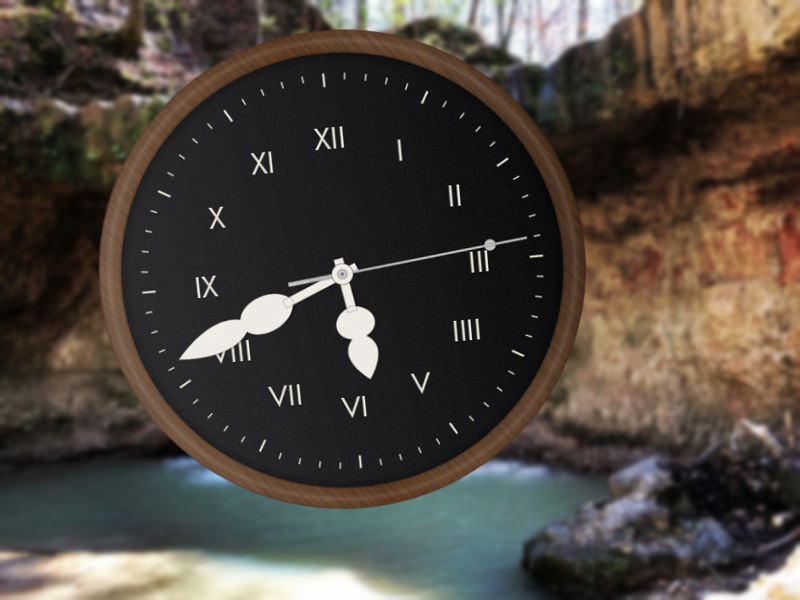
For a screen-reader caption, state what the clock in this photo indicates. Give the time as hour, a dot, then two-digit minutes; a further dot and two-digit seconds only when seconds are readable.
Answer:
5.41.14
